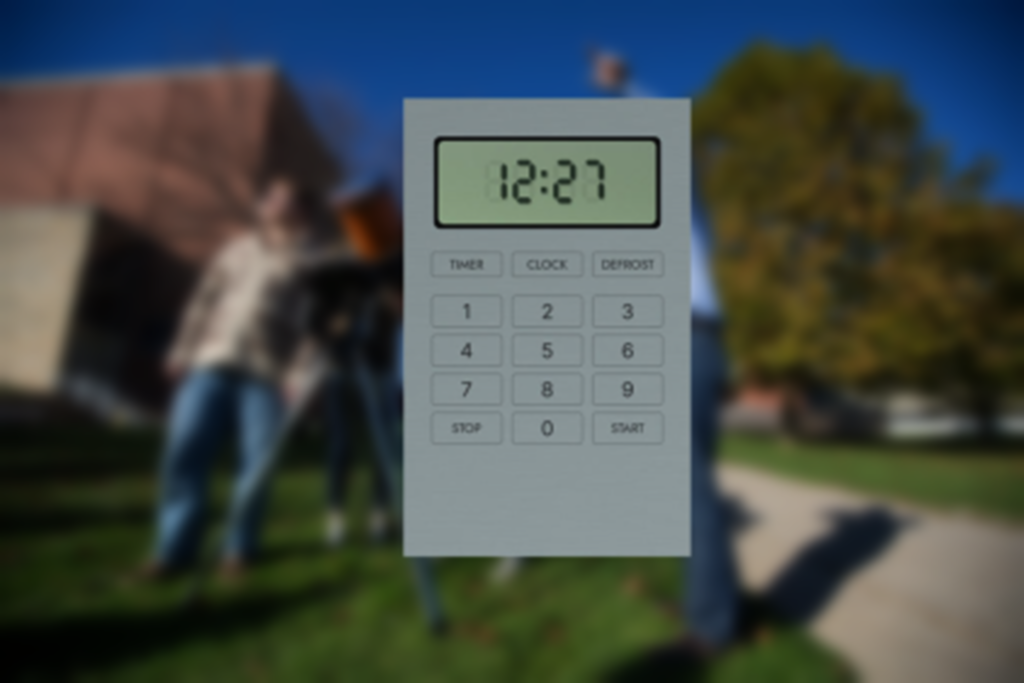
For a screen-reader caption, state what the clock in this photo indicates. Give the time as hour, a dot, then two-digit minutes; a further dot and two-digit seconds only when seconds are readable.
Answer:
12.27
